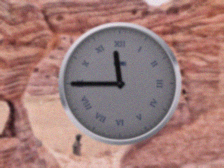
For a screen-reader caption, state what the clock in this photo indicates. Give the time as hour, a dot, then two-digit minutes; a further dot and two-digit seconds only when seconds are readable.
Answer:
11.45
